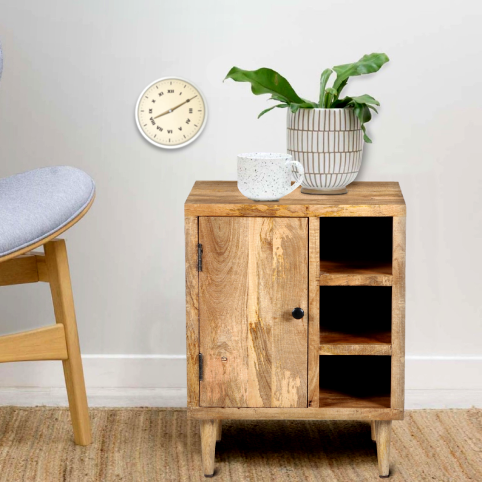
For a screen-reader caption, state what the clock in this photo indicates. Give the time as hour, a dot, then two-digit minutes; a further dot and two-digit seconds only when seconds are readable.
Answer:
8.10
